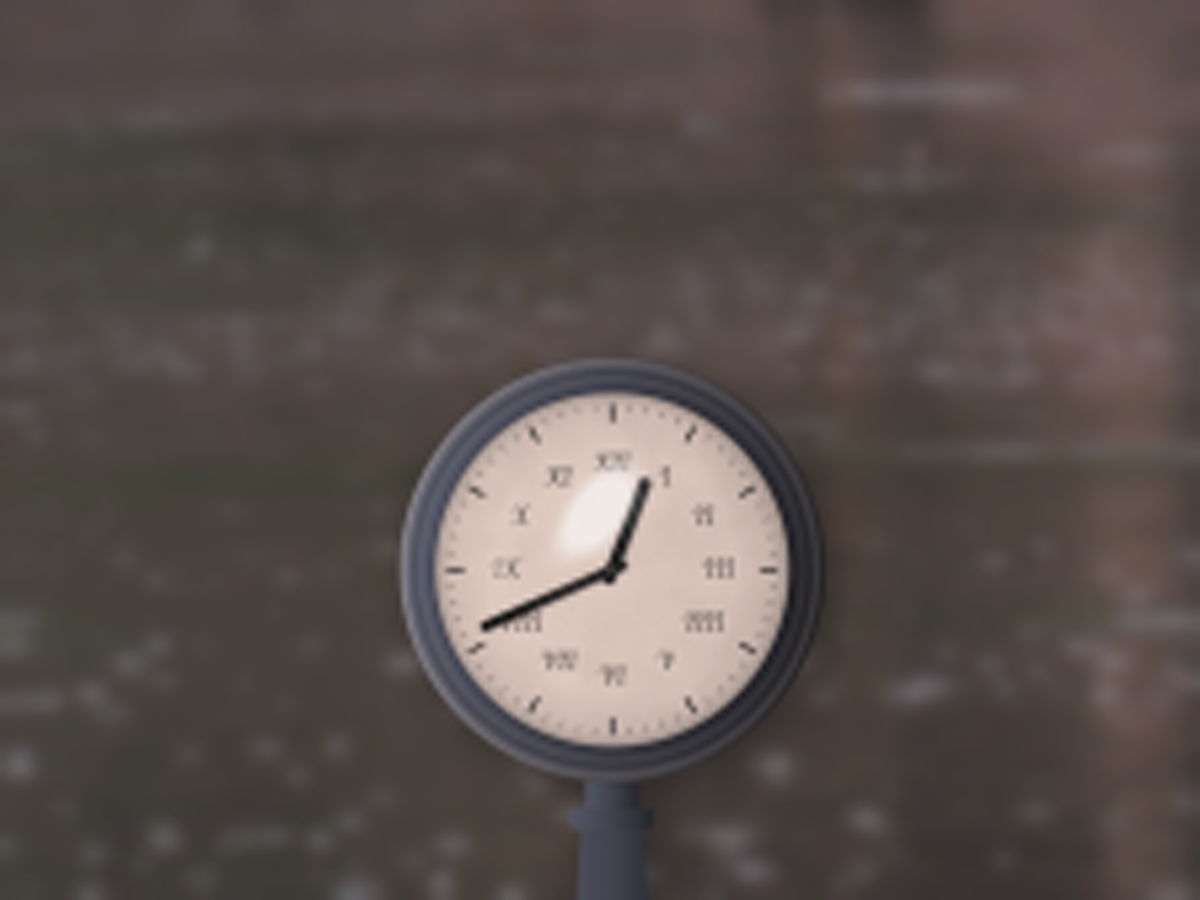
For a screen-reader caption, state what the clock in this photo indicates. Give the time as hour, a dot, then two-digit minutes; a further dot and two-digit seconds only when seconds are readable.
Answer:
12.41
